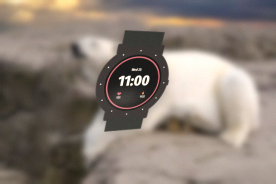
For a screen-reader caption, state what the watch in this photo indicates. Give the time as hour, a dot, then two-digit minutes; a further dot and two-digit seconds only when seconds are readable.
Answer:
11.00
